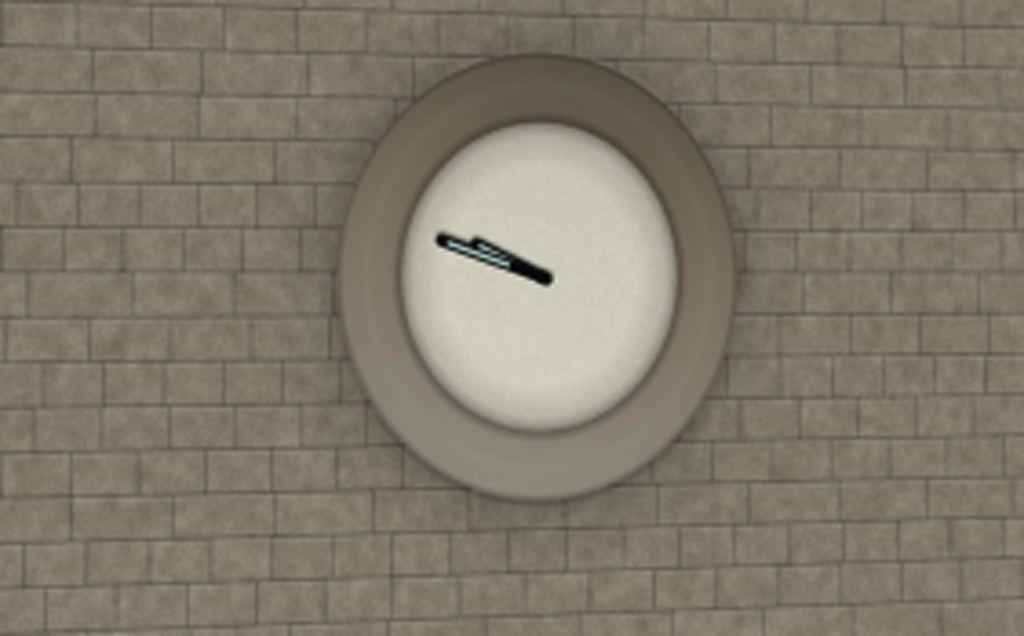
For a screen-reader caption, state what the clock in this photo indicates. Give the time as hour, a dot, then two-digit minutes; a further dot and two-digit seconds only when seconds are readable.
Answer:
9.48
